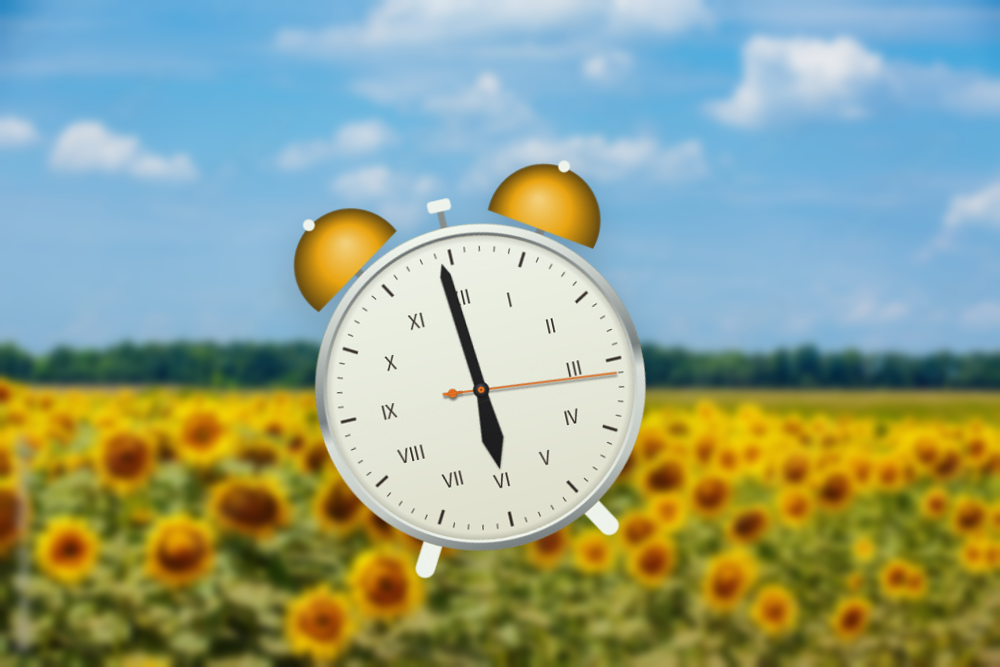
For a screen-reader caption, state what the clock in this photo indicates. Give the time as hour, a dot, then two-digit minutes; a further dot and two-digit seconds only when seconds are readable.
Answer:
5.59.16
